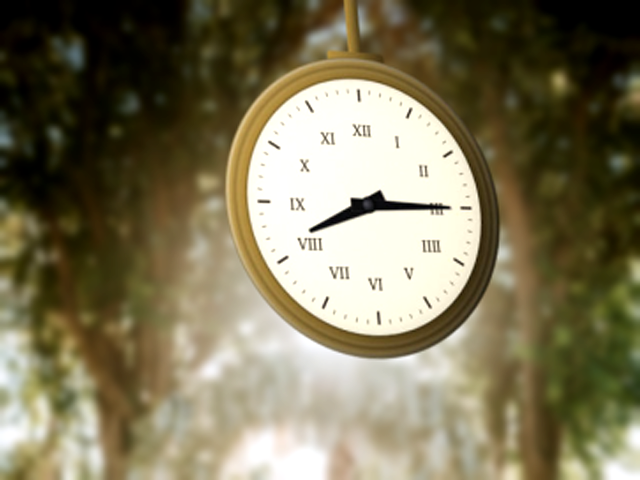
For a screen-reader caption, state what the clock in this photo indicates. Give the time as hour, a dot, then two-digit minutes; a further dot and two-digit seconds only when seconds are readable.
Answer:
8.15
